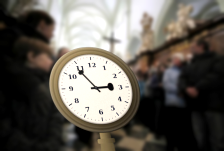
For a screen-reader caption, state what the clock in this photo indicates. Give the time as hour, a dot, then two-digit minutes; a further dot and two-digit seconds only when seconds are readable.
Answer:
2.54
